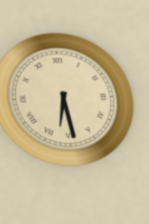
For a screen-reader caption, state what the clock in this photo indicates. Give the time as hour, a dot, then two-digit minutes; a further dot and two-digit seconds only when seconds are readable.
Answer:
6.29
